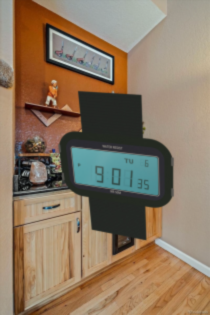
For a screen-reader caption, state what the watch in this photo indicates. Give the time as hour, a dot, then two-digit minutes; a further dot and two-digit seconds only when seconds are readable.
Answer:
9.01.35
